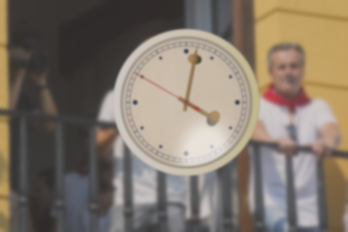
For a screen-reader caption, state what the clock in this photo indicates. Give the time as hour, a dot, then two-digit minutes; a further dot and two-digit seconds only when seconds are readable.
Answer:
4.01.50
